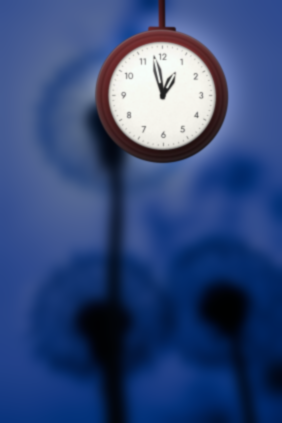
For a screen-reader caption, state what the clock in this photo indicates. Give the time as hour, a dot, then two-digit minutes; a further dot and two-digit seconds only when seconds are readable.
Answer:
12.58
